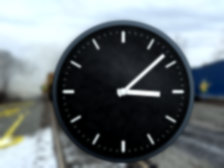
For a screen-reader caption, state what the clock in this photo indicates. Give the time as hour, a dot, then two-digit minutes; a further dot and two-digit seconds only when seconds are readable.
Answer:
3.08
